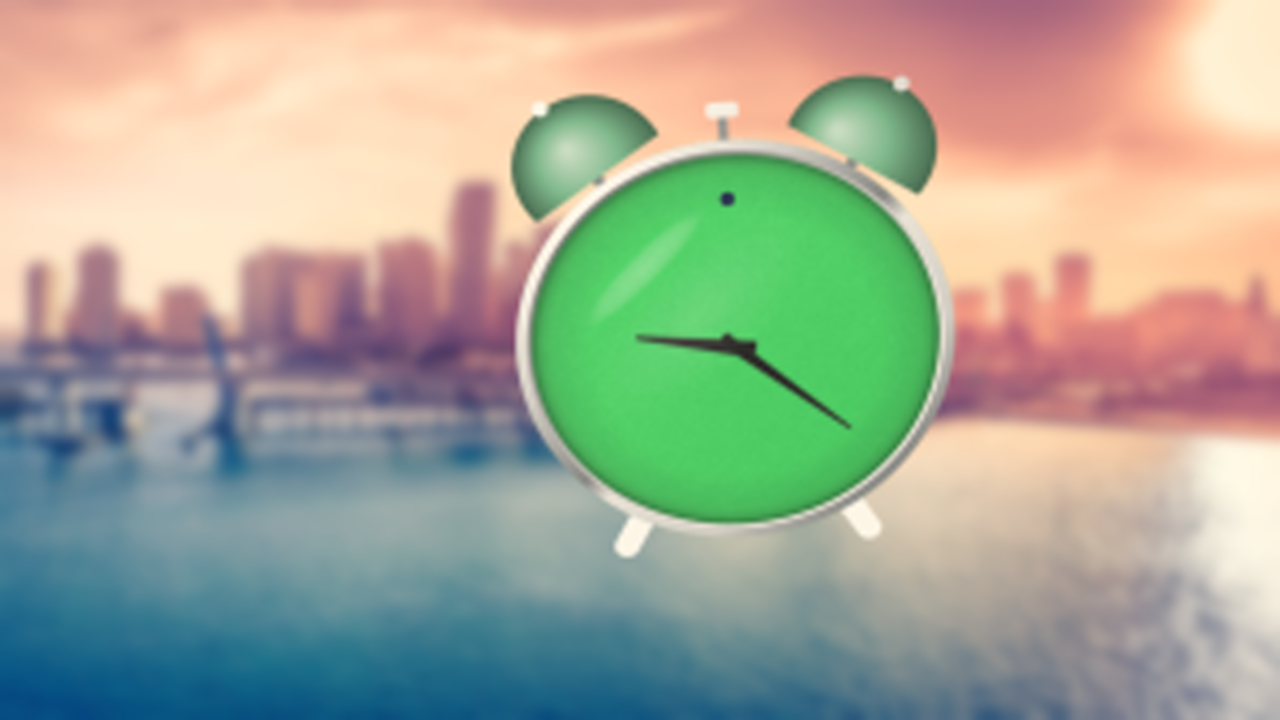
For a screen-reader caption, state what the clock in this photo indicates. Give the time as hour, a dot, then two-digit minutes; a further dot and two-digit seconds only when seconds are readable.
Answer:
9.22
